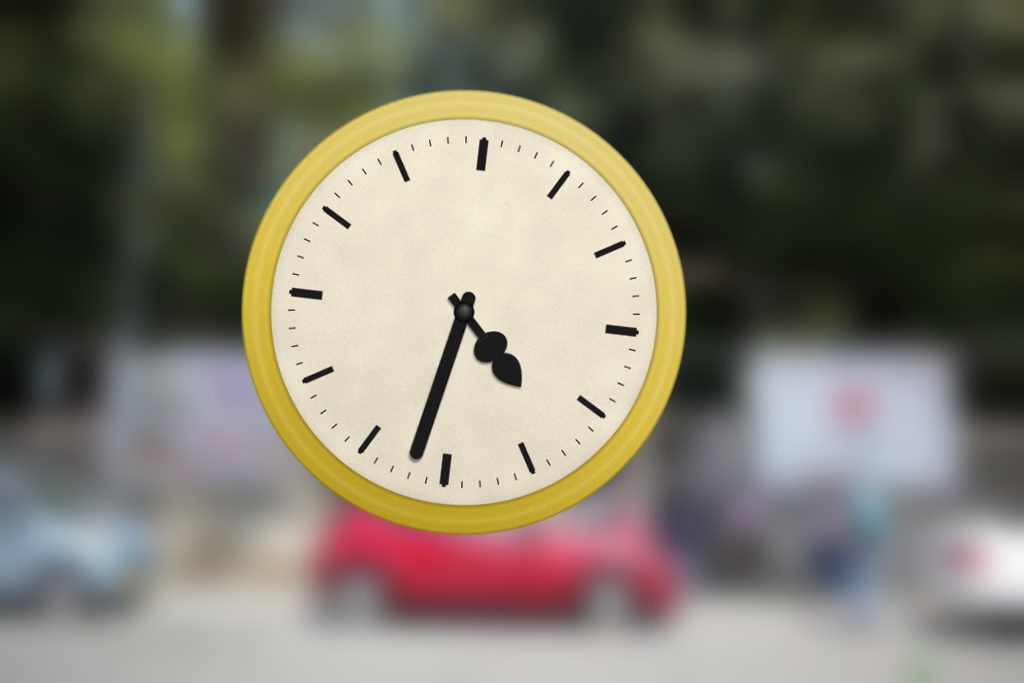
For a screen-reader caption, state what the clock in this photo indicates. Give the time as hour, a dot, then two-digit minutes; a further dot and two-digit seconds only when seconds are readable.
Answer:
4.32
